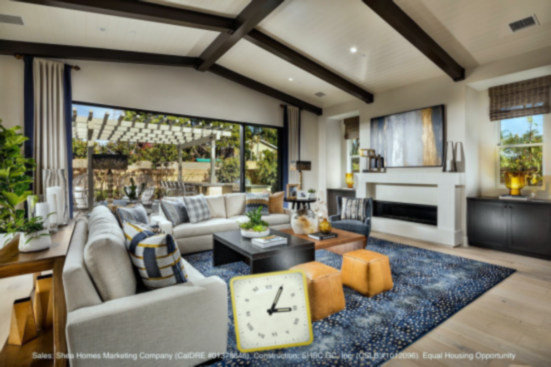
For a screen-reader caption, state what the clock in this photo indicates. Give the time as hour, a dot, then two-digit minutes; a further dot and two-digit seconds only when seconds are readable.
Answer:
3.05
